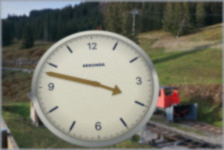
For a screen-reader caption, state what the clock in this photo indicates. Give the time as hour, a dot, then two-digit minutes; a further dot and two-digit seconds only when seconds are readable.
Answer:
3.48
